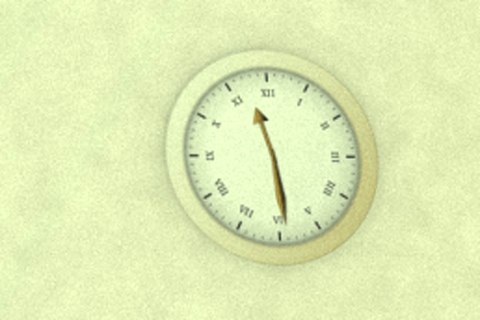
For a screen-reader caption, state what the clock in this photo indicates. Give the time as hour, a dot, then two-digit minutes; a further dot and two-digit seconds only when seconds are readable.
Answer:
11.29
